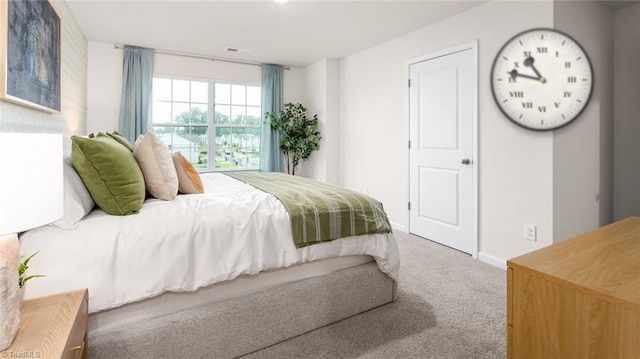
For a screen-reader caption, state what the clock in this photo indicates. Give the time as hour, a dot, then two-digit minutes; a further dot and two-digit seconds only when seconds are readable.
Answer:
10.47
